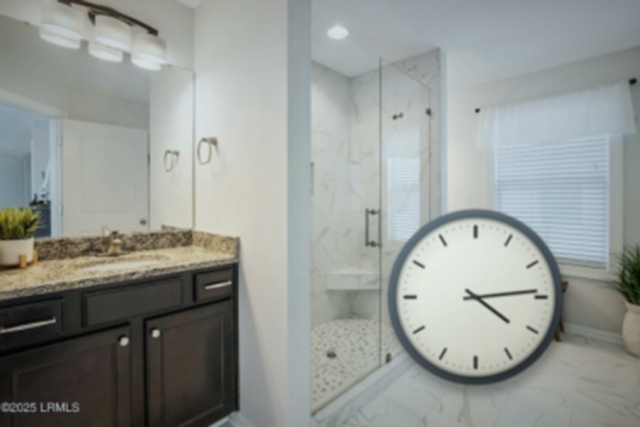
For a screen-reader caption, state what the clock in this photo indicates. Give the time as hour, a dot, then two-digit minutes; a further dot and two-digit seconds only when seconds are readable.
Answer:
4.14
